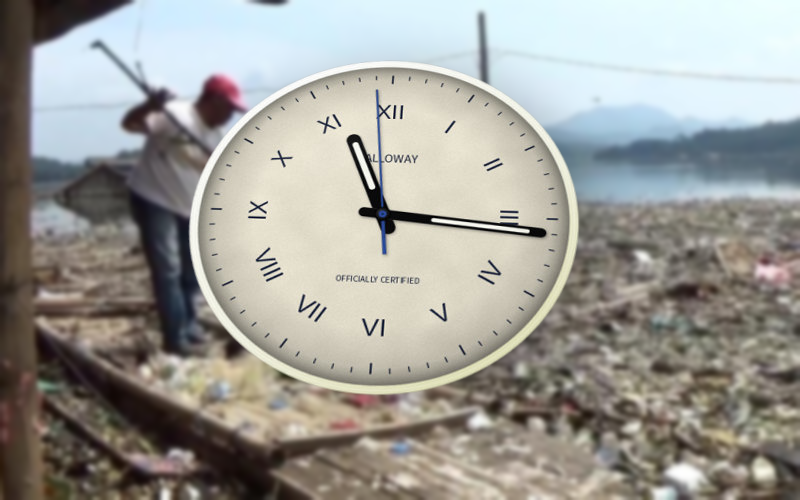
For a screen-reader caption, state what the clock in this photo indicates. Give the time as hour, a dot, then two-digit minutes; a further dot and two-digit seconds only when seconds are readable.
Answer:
11.15.59
